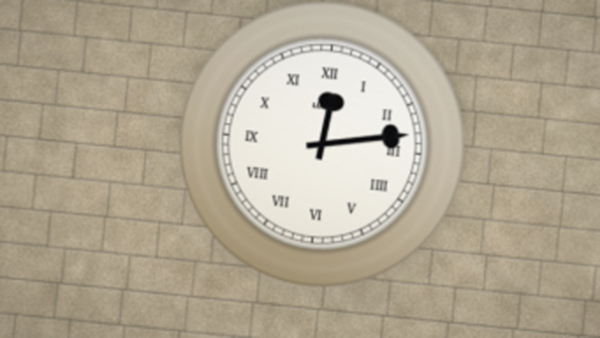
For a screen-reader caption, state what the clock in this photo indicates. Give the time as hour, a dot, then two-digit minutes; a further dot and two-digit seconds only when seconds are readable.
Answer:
12.13
